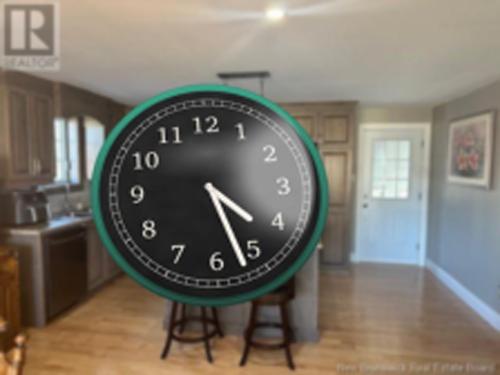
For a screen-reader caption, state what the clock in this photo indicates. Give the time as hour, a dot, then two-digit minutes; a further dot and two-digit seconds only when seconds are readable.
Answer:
4.27
